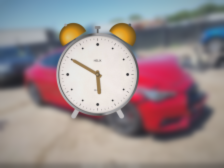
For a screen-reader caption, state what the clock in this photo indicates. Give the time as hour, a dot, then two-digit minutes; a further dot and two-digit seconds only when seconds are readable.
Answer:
5.50
